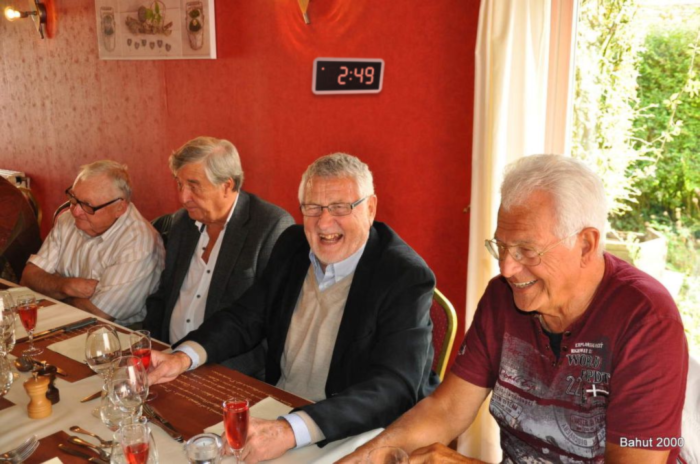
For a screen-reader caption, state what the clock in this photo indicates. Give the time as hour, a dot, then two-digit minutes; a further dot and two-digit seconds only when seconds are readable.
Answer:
2.49
